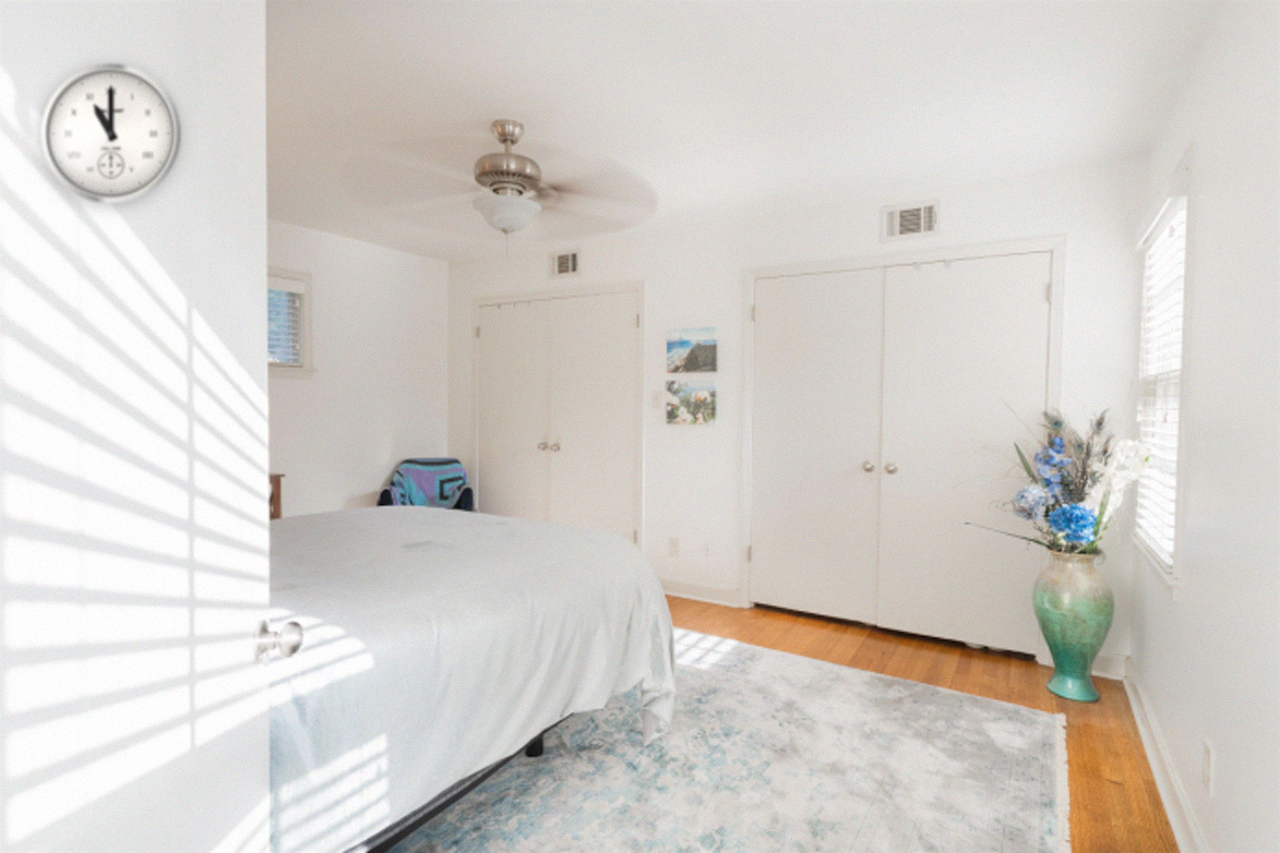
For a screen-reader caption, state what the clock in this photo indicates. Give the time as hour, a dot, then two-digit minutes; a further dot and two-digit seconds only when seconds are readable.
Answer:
11.00
